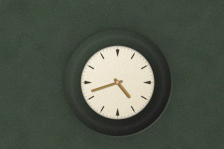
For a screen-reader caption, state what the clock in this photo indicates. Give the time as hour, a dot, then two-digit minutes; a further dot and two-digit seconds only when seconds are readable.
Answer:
4.42
